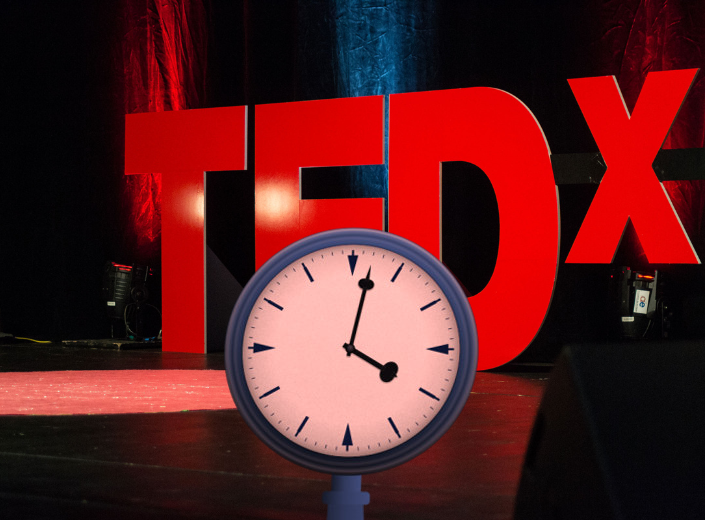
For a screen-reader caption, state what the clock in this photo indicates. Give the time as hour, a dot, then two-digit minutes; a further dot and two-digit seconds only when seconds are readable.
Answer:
4.02
